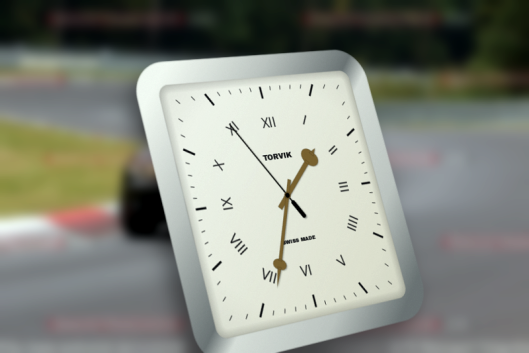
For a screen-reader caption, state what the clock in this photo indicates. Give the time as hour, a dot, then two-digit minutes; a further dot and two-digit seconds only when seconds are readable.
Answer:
1.33.55
